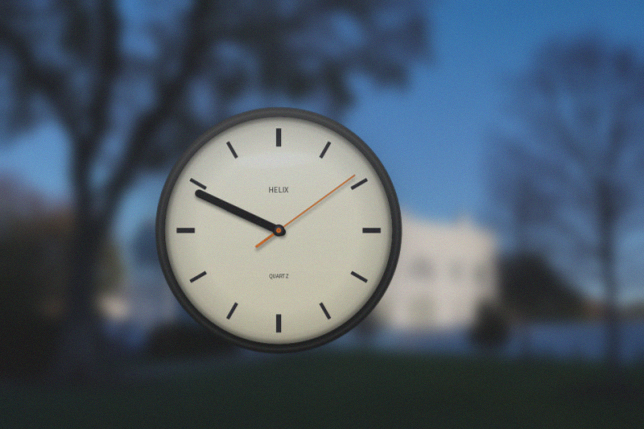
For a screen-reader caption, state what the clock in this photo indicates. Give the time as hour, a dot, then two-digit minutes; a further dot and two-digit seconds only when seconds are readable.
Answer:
9.49.09
